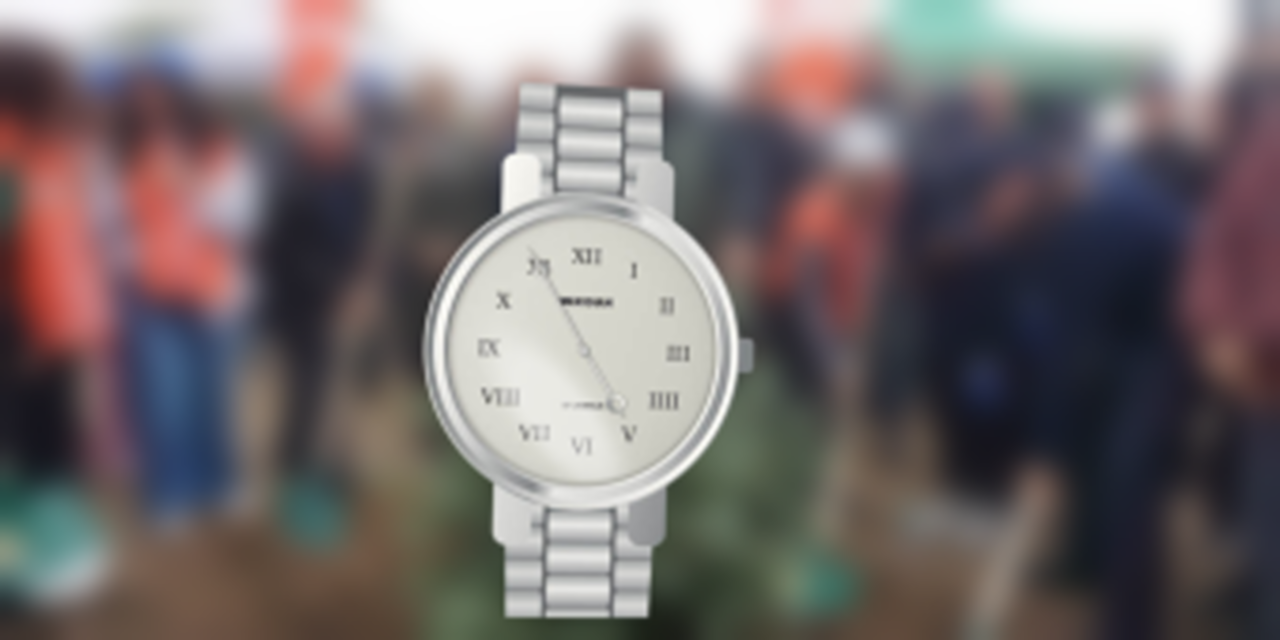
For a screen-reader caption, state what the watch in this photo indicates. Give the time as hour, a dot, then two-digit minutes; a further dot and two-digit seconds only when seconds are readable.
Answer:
4.55
